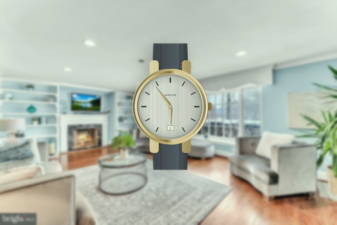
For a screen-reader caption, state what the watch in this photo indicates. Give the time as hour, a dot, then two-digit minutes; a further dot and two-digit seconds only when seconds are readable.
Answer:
5.54
